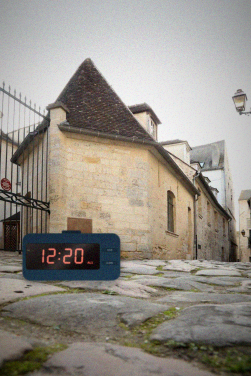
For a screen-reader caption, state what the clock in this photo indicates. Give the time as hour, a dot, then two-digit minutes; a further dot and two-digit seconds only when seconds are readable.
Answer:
12.20
